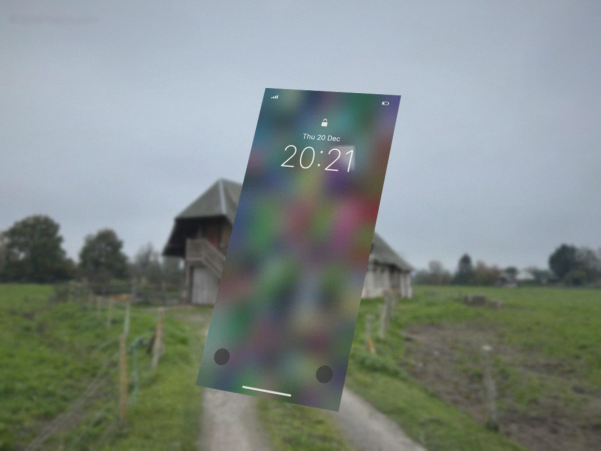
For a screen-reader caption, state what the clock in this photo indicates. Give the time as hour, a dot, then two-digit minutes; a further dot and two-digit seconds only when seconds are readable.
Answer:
20.21
